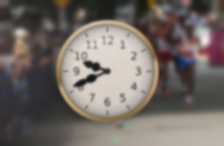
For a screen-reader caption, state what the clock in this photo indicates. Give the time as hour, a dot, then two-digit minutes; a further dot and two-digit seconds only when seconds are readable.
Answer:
9.41
